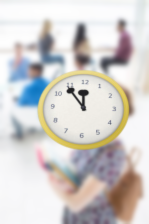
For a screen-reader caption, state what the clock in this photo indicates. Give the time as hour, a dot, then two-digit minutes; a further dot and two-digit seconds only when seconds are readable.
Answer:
11.54
